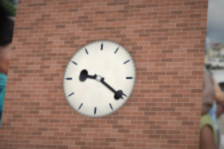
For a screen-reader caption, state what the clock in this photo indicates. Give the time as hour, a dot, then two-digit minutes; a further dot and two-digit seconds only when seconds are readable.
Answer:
9.21
